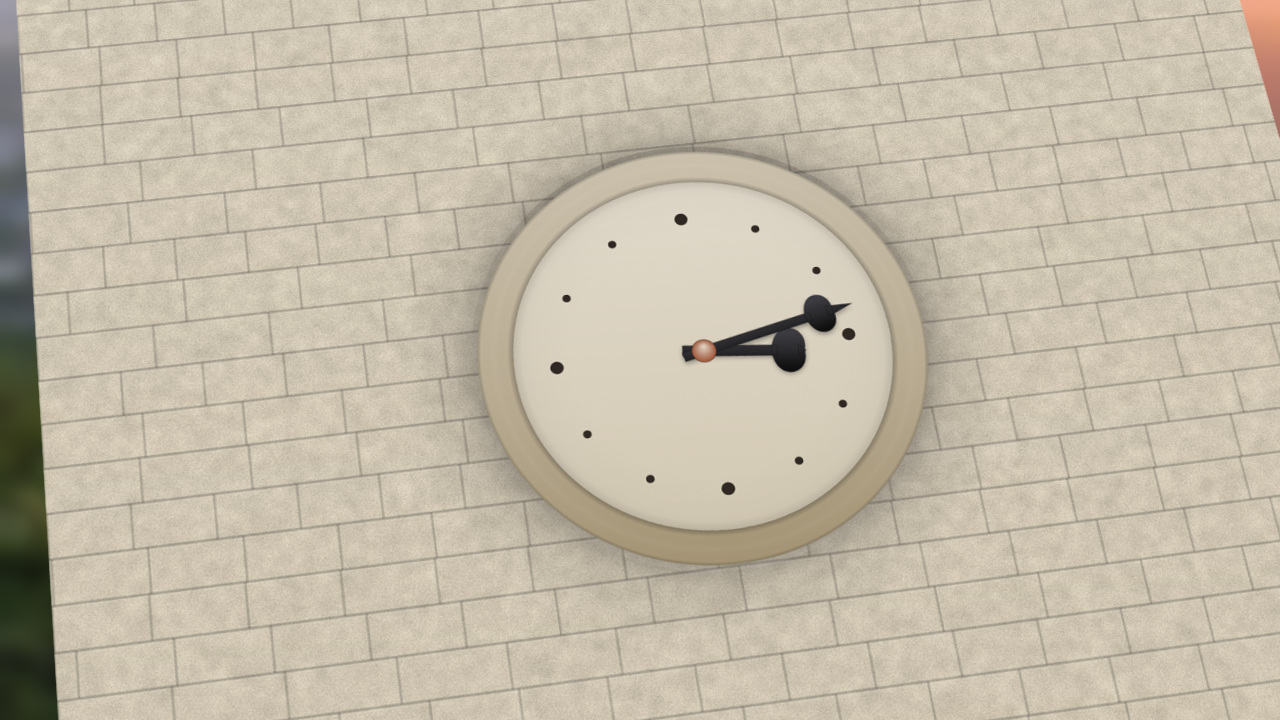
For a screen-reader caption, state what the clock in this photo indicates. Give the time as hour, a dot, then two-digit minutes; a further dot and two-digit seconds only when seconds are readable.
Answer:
3.13
